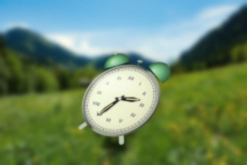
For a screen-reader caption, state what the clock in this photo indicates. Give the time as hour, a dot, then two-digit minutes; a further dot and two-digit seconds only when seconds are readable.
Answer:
2.35
